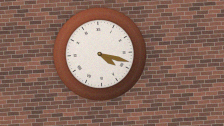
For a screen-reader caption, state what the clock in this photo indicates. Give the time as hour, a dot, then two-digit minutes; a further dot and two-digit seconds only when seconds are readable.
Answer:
4.18
